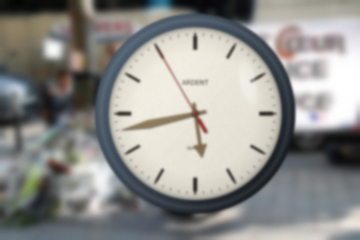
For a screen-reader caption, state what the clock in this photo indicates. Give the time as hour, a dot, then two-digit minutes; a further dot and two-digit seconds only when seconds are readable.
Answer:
5.42.55
